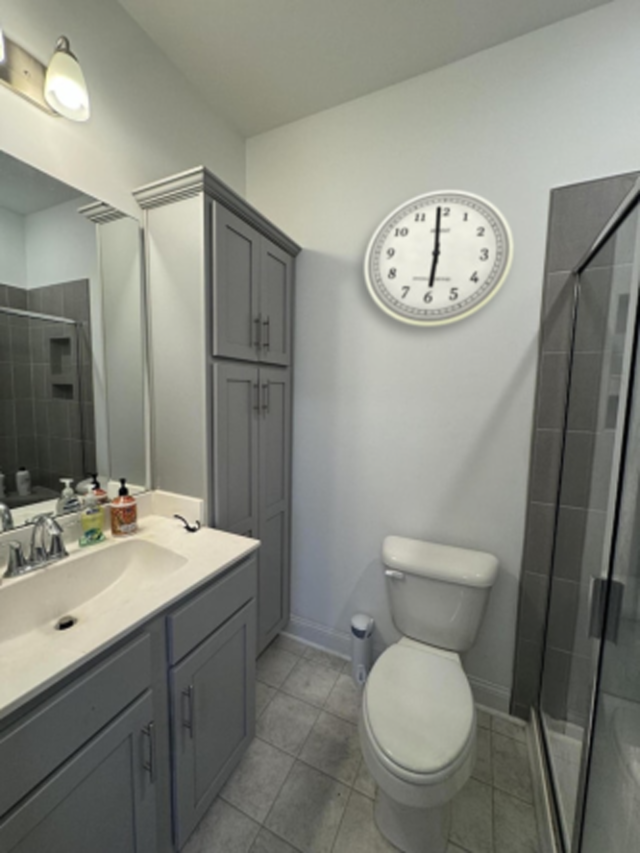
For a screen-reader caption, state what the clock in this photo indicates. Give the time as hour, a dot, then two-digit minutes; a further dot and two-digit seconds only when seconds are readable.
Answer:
5.59
